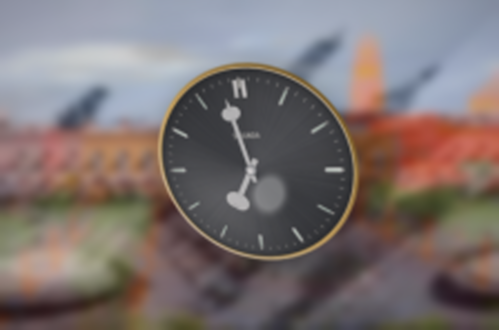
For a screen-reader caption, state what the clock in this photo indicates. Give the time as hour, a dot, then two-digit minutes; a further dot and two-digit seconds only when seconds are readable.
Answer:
6.58
